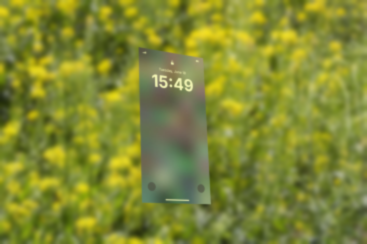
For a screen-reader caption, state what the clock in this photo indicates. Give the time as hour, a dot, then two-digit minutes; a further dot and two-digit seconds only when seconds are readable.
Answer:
15.49
